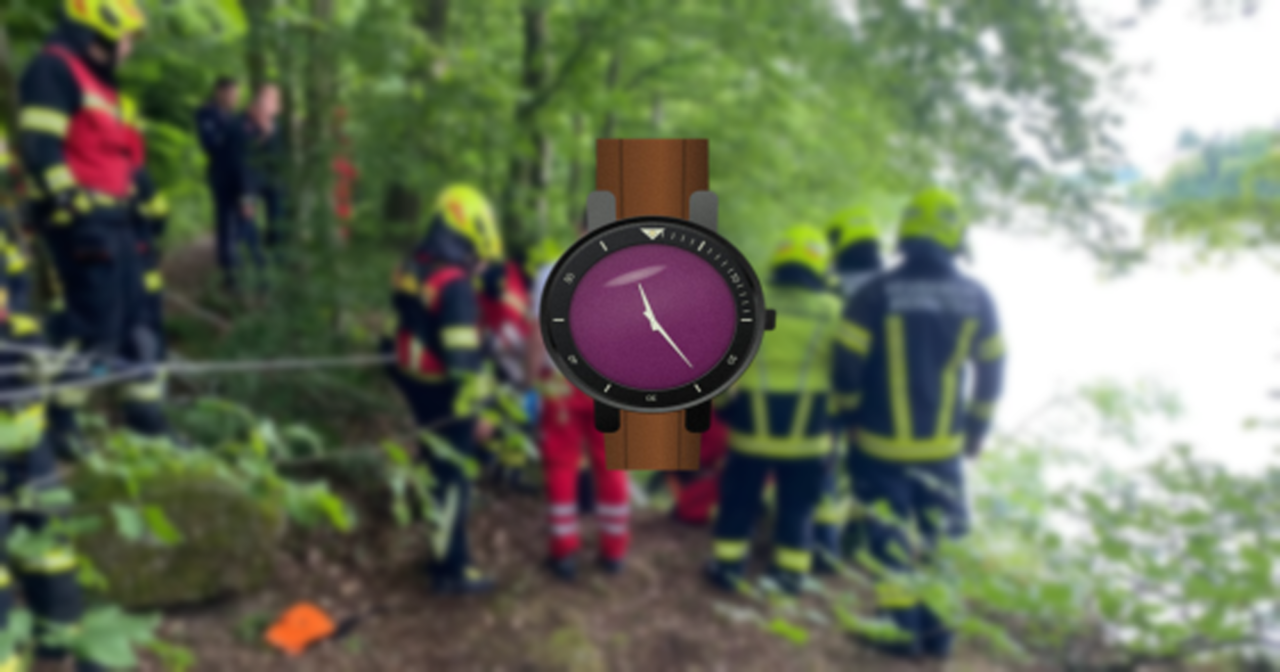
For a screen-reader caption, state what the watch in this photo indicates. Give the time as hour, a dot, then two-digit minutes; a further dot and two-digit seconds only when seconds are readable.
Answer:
11.24
